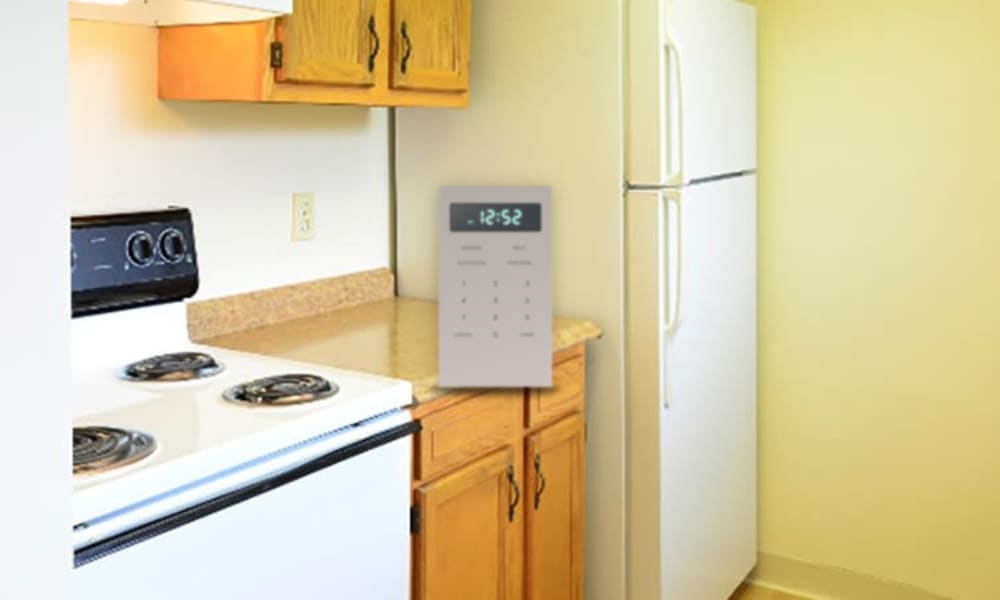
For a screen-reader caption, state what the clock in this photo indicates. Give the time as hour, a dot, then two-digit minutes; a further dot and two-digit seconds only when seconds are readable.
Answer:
12.52
